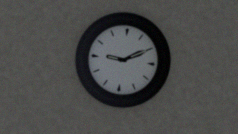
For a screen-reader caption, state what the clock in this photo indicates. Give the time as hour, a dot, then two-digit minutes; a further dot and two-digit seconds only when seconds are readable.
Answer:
9.10
